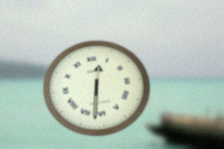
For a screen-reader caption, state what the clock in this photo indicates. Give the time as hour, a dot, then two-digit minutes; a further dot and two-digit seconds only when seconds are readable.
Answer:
12.32
